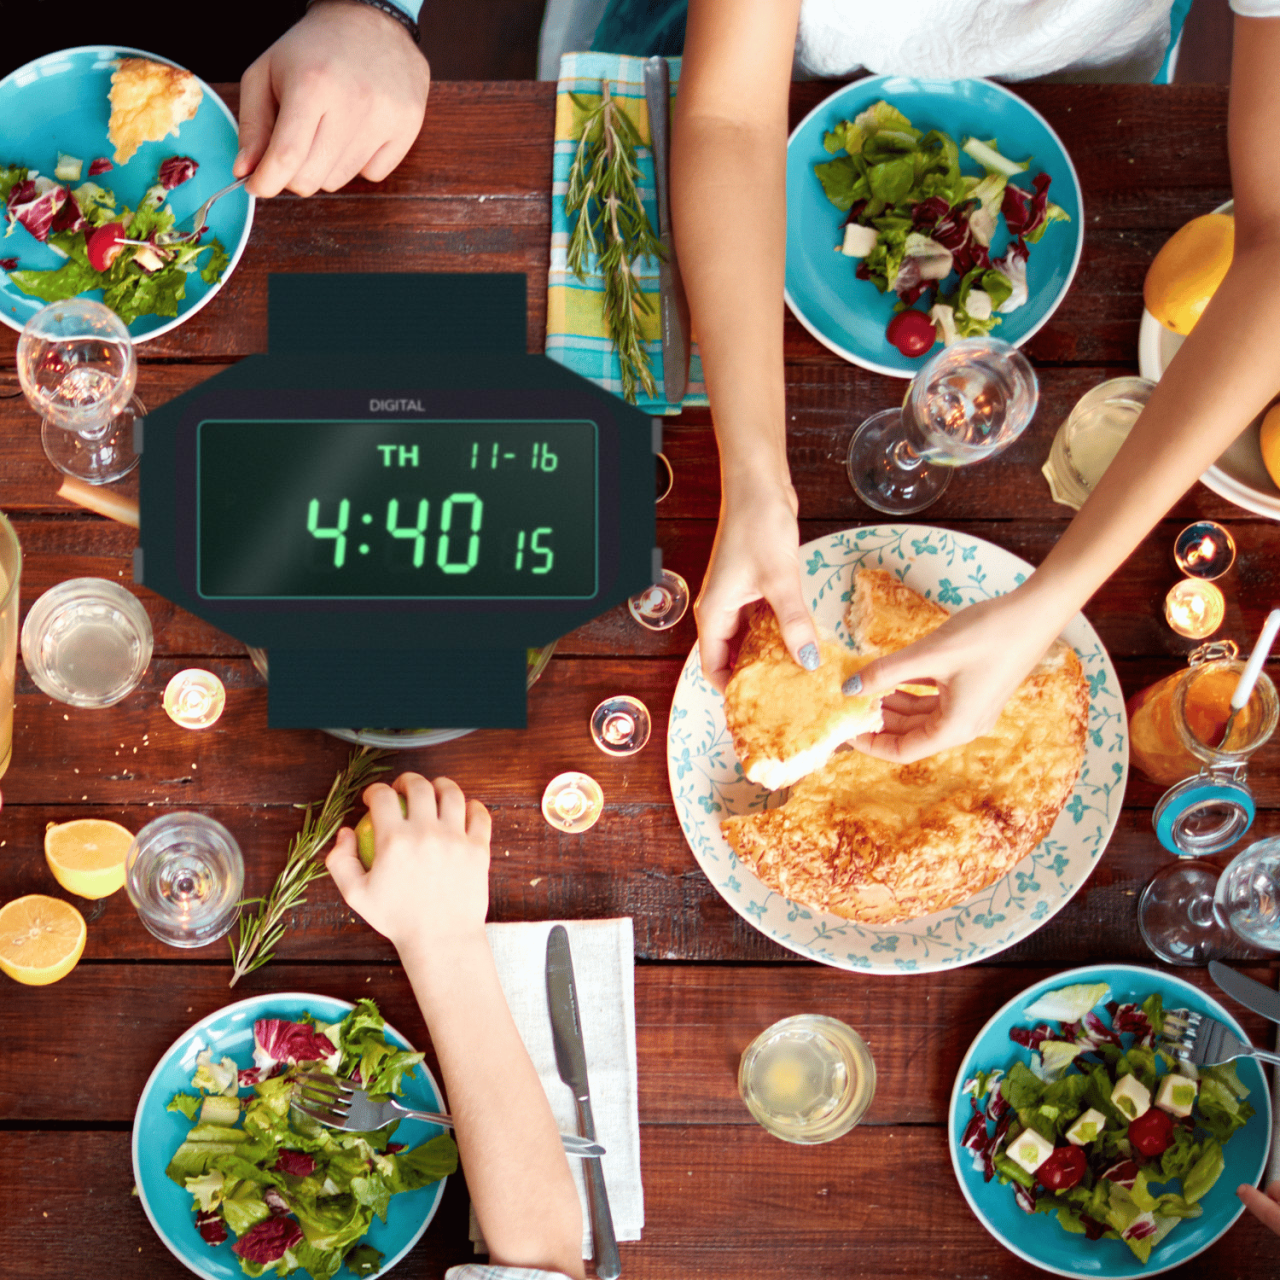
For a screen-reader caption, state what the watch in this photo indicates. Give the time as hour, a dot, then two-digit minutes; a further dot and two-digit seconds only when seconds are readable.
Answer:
4.40.15
